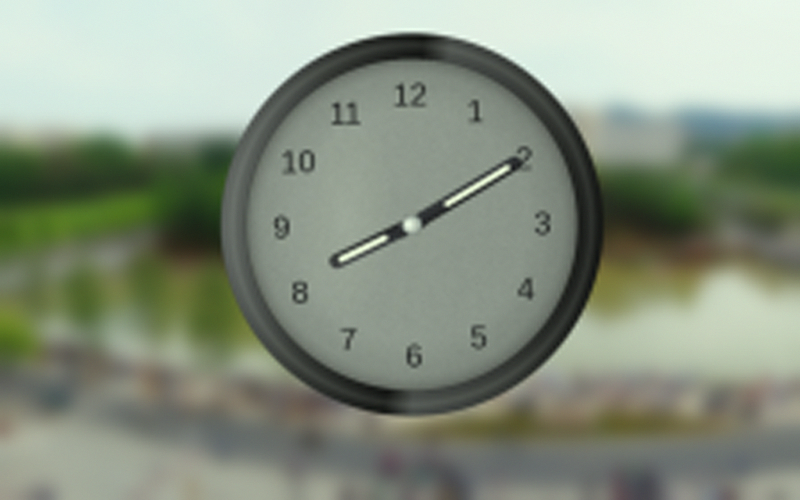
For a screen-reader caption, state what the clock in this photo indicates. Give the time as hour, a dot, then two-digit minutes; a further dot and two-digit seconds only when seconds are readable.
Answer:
8.10
